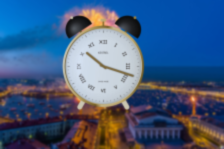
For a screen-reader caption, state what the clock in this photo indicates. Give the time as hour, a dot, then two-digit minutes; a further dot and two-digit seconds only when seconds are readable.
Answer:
10.18
